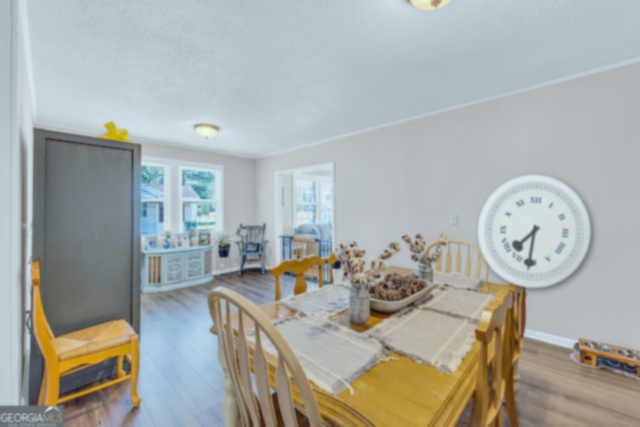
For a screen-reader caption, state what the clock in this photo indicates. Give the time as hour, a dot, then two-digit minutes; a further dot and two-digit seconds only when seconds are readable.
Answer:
7.31
